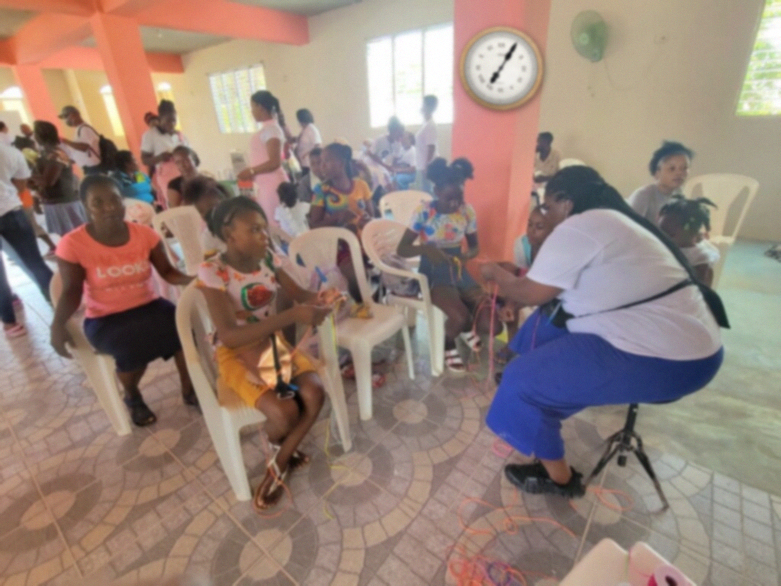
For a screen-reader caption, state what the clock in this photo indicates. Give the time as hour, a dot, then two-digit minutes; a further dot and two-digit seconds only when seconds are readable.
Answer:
7.05
